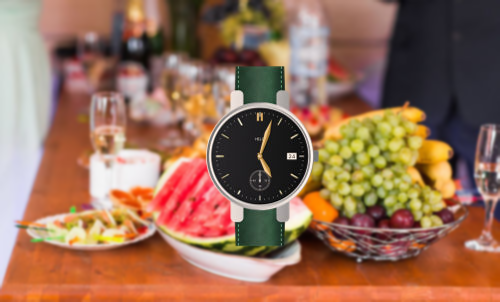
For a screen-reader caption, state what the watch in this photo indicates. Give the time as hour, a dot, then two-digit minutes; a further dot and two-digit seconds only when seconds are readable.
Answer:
5.03
